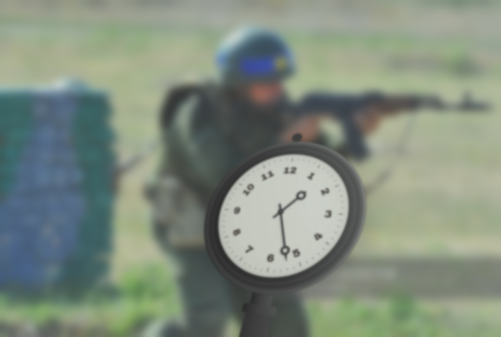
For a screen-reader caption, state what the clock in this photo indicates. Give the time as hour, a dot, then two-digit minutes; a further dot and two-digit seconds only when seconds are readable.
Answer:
1.27
